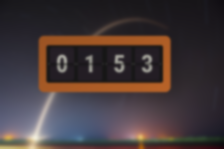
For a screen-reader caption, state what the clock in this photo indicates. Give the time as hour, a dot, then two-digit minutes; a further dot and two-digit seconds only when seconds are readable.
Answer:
1.53
